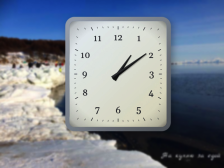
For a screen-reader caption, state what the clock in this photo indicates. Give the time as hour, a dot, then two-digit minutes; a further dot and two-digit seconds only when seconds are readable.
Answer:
1.09
